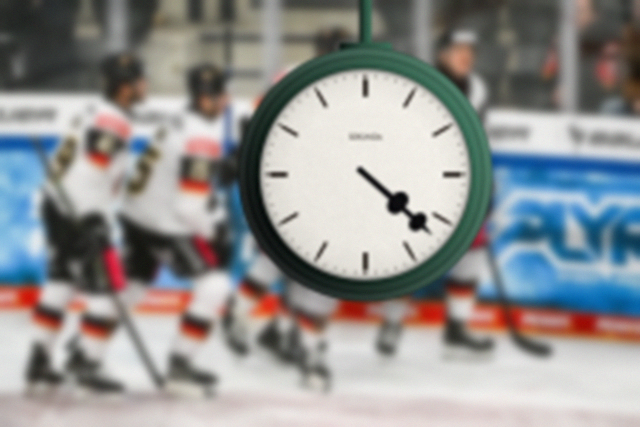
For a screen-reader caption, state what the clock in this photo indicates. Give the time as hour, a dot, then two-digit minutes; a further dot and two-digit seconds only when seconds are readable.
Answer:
4.22
